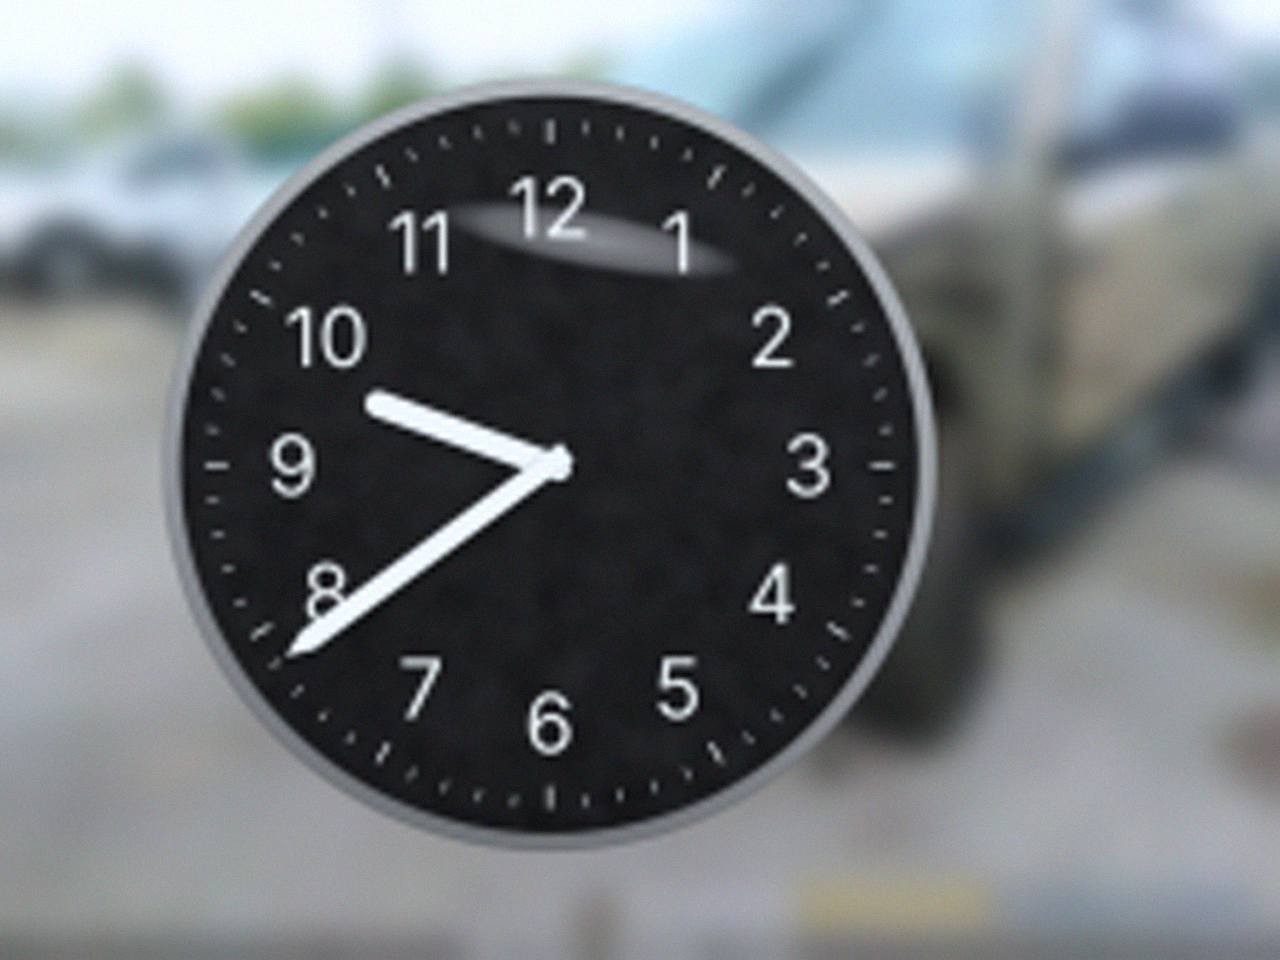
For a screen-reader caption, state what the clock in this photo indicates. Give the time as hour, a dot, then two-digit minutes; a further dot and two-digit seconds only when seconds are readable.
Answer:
9.39
